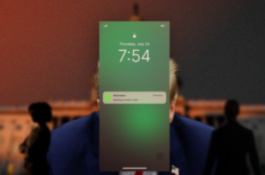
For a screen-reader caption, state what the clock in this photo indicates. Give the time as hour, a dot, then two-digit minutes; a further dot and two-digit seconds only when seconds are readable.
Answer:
7.54
